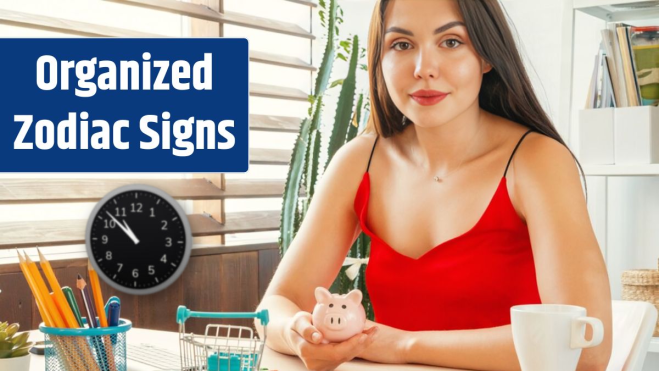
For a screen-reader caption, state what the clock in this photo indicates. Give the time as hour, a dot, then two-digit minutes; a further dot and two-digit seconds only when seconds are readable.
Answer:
10.52
